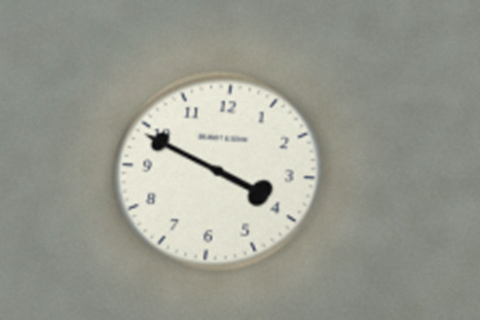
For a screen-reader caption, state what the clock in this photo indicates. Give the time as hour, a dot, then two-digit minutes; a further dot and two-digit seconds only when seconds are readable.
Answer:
3.49
